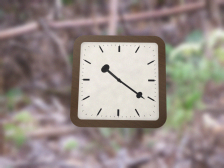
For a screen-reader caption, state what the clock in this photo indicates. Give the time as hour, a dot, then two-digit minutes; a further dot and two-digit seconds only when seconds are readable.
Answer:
10.21
